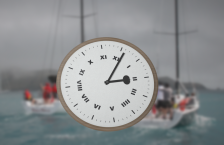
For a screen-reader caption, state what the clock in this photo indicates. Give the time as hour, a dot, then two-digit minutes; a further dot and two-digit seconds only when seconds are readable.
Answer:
2.01
